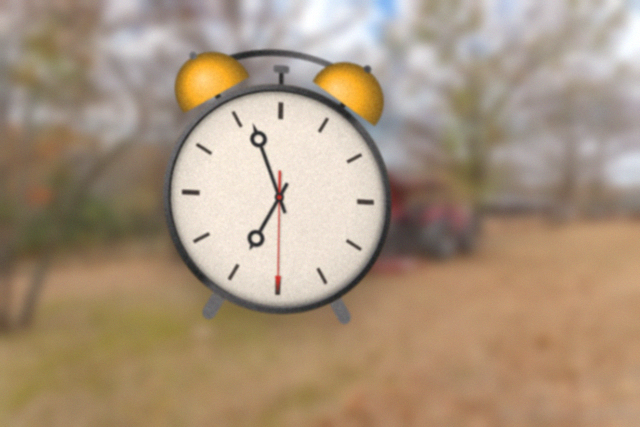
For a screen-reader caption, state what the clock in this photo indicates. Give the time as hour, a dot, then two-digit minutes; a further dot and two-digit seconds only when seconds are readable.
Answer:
6.56.30
